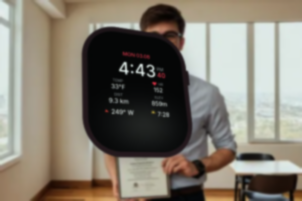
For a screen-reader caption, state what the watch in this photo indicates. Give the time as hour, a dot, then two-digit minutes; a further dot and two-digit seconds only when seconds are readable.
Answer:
4.43
